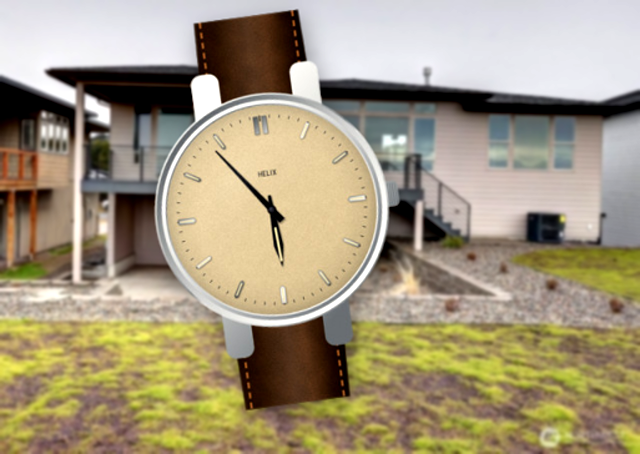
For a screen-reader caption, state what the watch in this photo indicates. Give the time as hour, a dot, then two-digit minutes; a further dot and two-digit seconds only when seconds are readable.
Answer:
5.54
